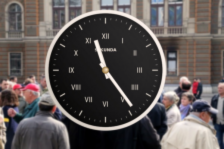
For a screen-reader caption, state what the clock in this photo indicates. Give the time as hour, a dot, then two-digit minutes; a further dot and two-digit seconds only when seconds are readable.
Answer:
11.24
